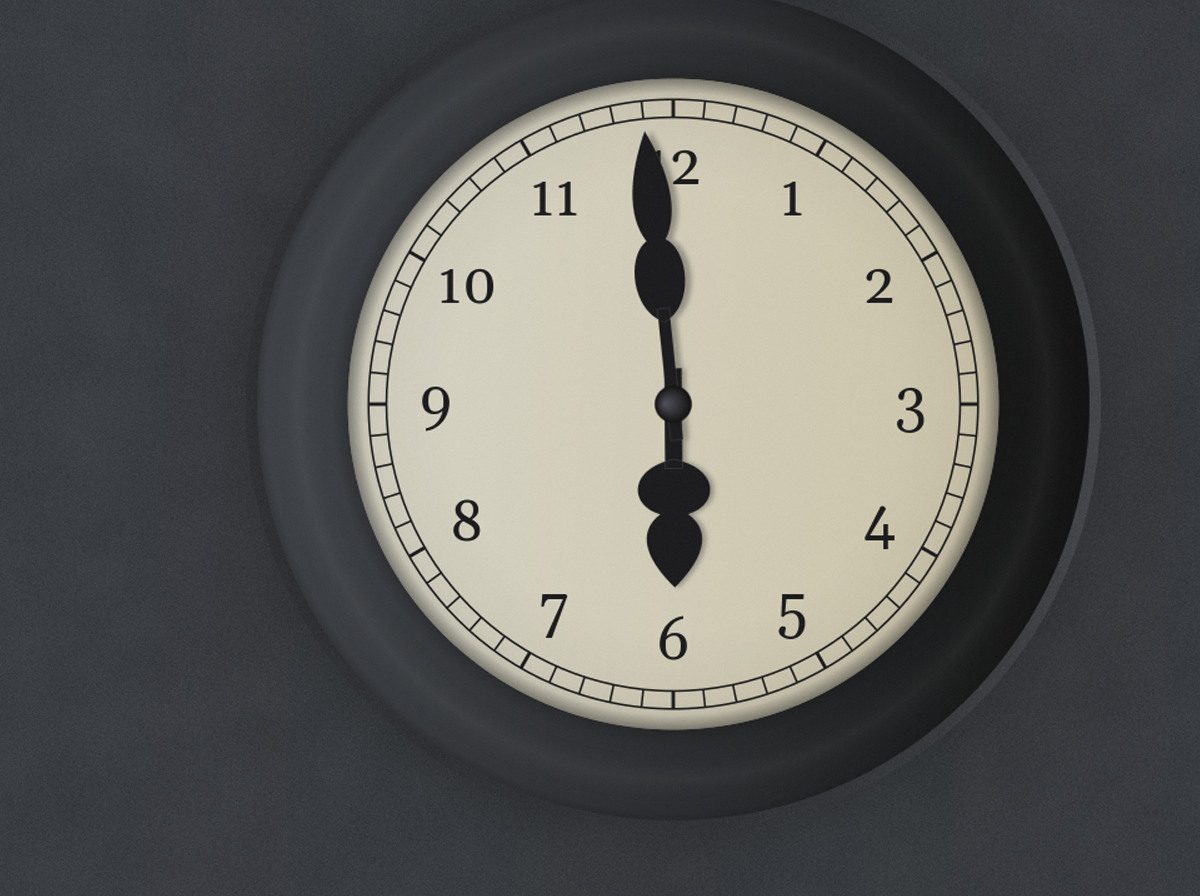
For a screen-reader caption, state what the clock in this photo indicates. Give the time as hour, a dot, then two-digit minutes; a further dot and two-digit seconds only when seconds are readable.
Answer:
5.59
